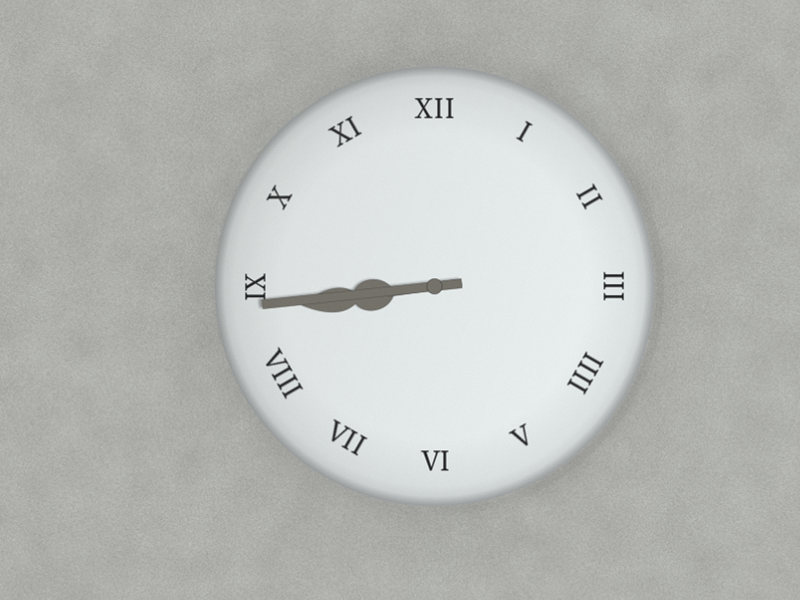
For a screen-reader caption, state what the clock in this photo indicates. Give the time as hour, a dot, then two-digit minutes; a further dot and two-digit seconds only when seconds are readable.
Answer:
8.44
